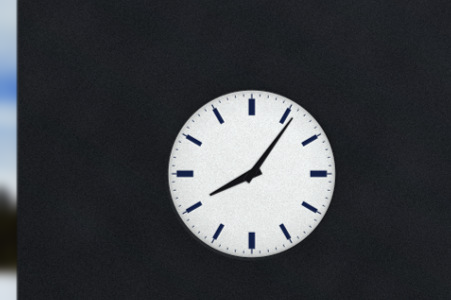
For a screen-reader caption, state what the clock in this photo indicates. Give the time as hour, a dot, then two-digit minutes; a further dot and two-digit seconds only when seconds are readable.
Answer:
8.06
